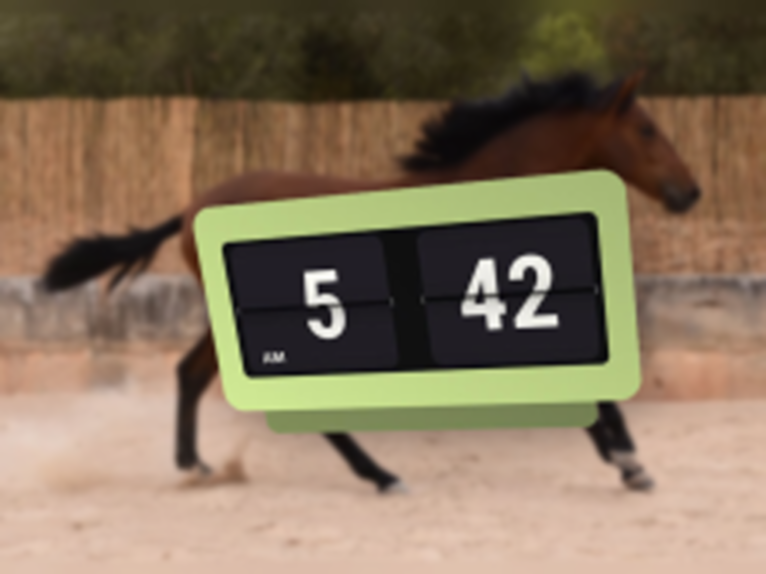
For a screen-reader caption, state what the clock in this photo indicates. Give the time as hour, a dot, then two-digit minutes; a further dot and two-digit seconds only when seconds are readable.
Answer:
5.42
